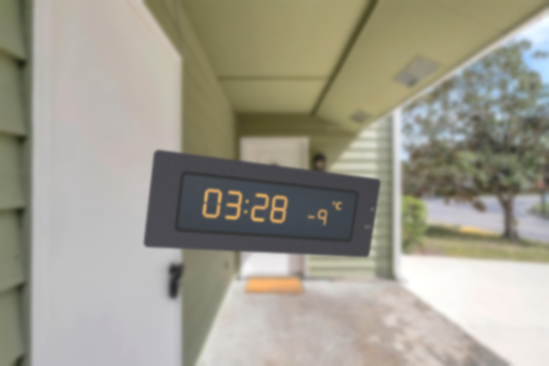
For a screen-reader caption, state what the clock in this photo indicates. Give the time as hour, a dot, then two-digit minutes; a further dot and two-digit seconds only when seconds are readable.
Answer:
3.28
